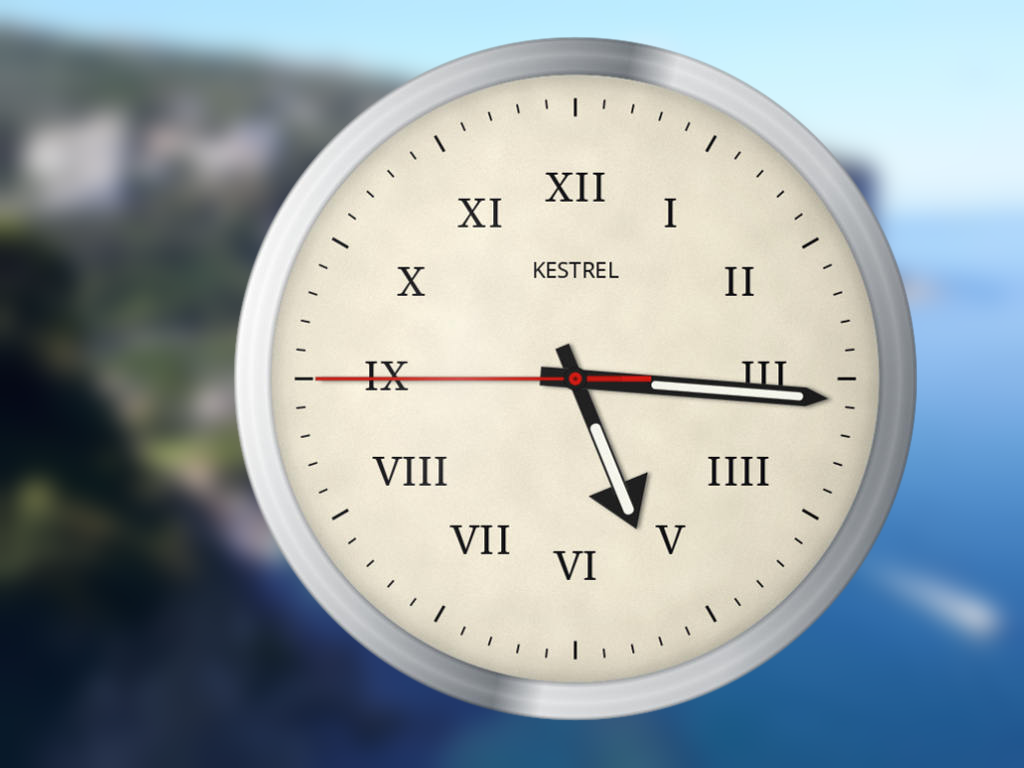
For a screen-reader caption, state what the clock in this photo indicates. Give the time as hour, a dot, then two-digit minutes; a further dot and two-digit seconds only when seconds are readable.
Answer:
5.15.45
